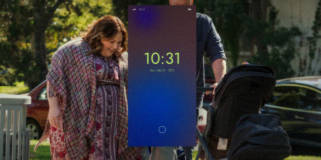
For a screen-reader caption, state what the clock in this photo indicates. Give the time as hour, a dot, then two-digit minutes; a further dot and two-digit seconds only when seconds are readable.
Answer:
10.31
